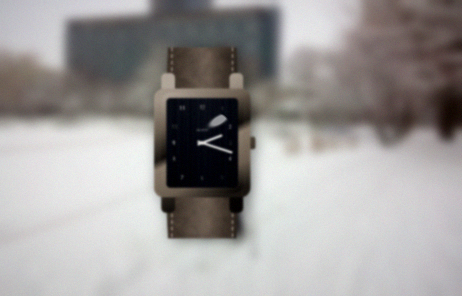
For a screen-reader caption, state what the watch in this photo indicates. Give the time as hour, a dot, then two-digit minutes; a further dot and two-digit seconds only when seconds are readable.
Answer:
2.18
